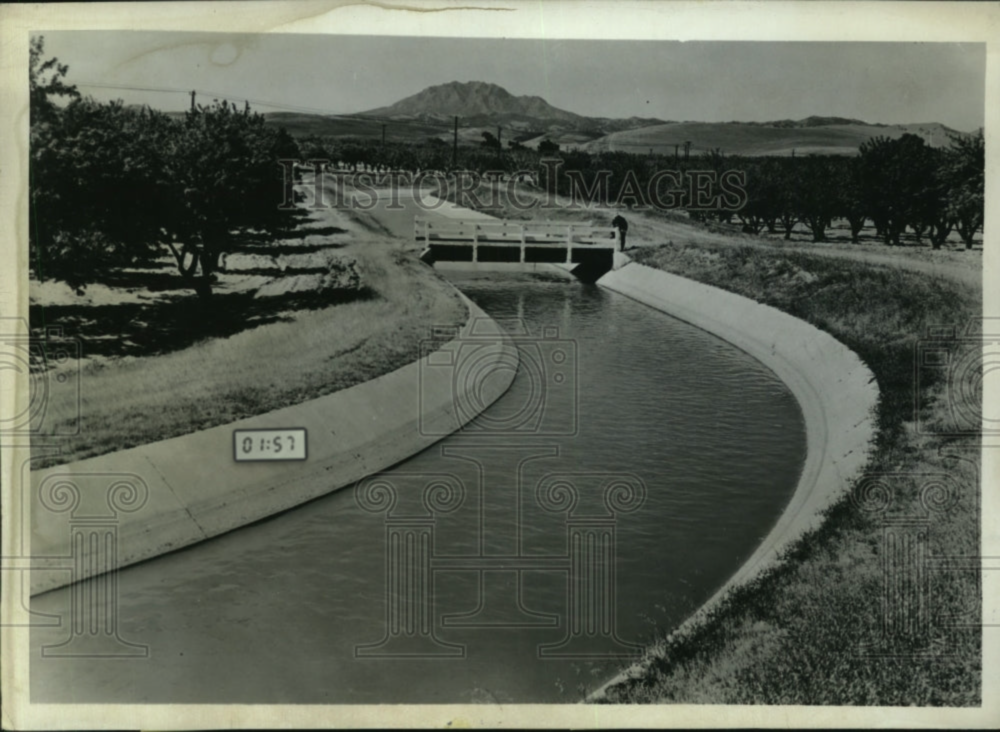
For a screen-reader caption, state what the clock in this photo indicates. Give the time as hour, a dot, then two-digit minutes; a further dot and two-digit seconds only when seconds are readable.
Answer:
1.57
